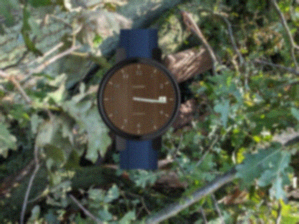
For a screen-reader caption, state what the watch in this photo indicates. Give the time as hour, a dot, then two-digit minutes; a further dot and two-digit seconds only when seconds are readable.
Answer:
3.16
